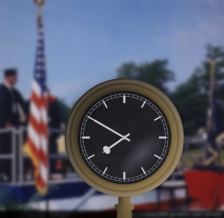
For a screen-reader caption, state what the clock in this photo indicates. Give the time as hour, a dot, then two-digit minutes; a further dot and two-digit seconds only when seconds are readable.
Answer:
7.50
